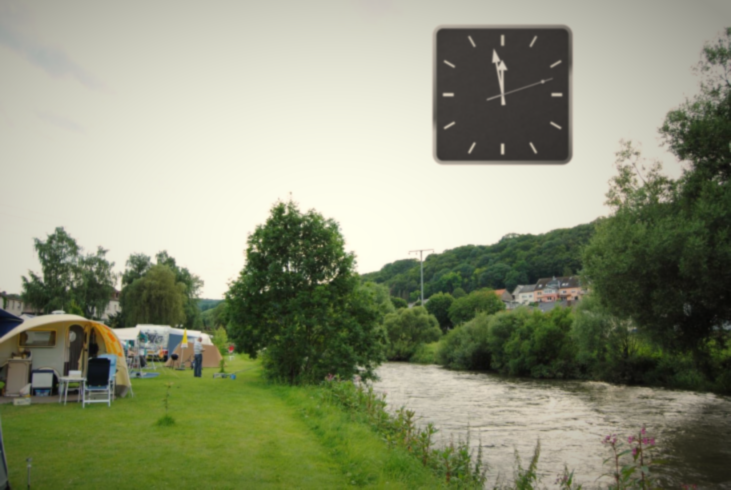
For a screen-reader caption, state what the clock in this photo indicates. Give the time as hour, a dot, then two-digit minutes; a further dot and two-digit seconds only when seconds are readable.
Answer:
11.58.12
